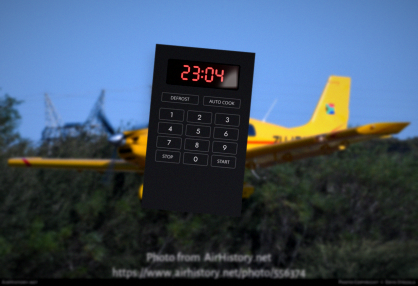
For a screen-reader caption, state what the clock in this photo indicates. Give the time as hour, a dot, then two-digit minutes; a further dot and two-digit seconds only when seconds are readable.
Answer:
23.04
